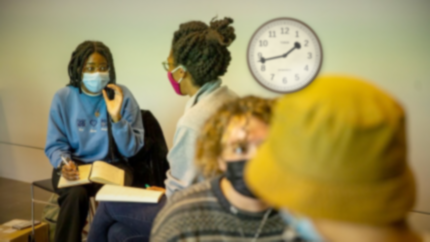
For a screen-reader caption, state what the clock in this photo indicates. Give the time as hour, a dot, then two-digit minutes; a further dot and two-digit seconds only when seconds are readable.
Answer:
1.43
